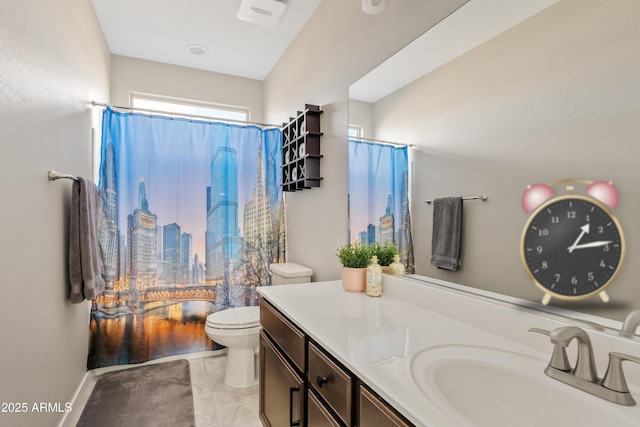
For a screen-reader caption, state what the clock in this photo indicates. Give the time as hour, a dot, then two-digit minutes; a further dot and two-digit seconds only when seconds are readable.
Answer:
1.14
